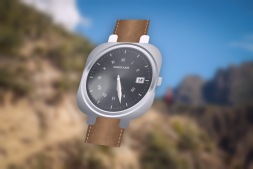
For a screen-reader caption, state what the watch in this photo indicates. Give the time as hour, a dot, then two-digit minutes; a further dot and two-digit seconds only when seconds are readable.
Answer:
5.27
